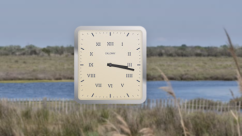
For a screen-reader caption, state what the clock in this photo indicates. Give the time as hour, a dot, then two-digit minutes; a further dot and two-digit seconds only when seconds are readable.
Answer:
3.17
